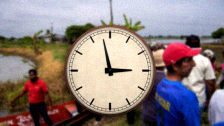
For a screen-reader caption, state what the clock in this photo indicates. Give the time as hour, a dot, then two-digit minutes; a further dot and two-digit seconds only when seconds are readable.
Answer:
2.58
